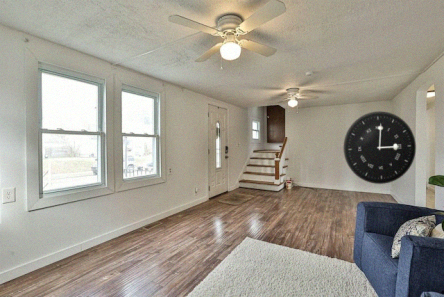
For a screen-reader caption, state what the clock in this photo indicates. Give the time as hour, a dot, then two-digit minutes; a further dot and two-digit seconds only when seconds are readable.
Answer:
3.01
